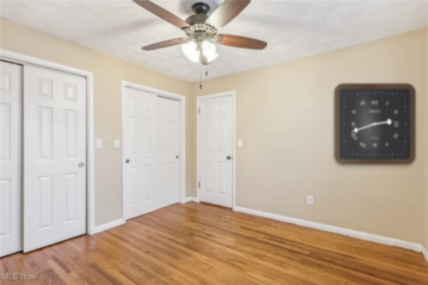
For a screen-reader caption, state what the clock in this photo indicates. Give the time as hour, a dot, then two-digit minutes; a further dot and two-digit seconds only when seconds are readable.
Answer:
2.42
